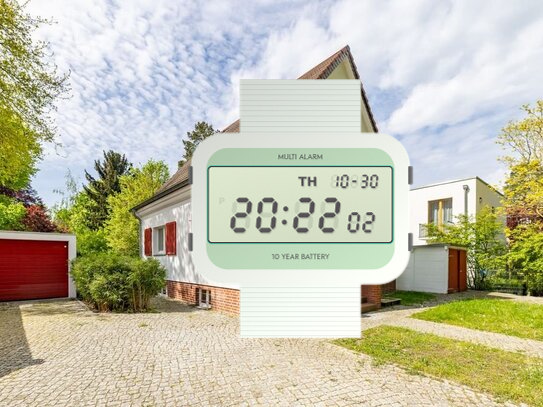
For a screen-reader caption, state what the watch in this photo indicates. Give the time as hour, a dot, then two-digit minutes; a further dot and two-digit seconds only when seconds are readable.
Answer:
20.22.02
